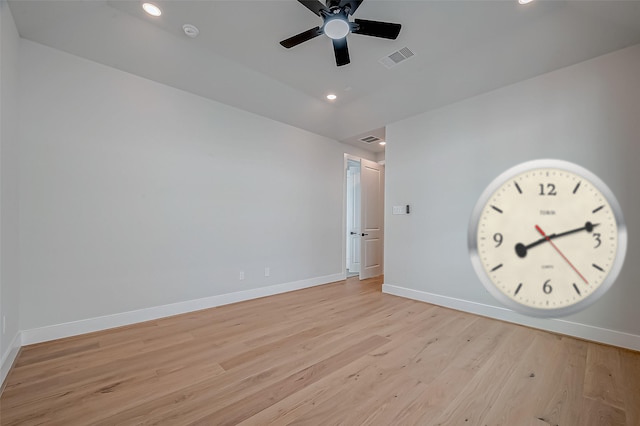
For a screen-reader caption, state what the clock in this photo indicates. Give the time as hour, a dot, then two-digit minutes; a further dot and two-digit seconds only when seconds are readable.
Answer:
8.12.23
